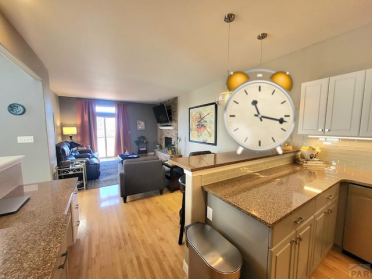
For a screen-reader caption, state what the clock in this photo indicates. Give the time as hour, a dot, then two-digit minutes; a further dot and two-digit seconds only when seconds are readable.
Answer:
11.17
